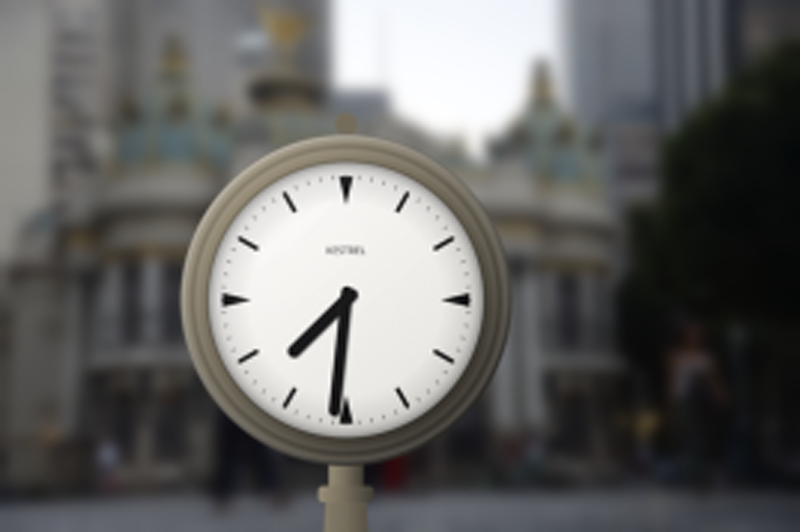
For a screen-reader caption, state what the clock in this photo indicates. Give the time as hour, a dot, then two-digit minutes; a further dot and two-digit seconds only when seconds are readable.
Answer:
7.31
